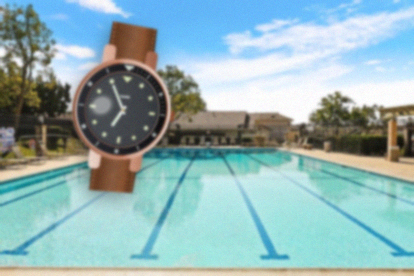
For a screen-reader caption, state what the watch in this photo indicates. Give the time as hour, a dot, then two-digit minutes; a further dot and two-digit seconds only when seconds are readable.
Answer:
6.55
